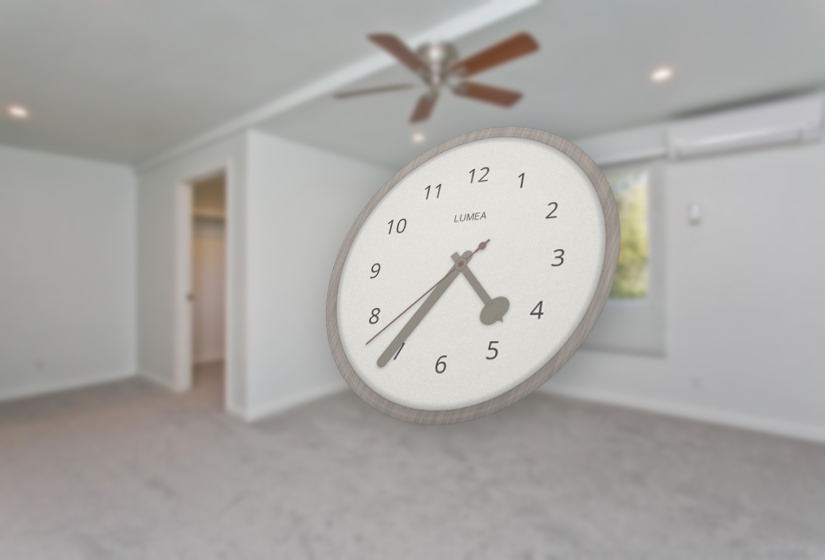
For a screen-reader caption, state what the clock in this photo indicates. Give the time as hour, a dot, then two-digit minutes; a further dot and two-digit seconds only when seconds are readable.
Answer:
4.35.38
